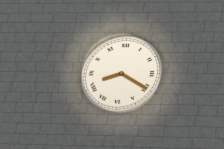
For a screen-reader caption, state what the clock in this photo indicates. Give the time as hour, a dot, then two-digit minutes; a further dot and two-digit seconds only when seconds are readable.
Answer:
8.20
